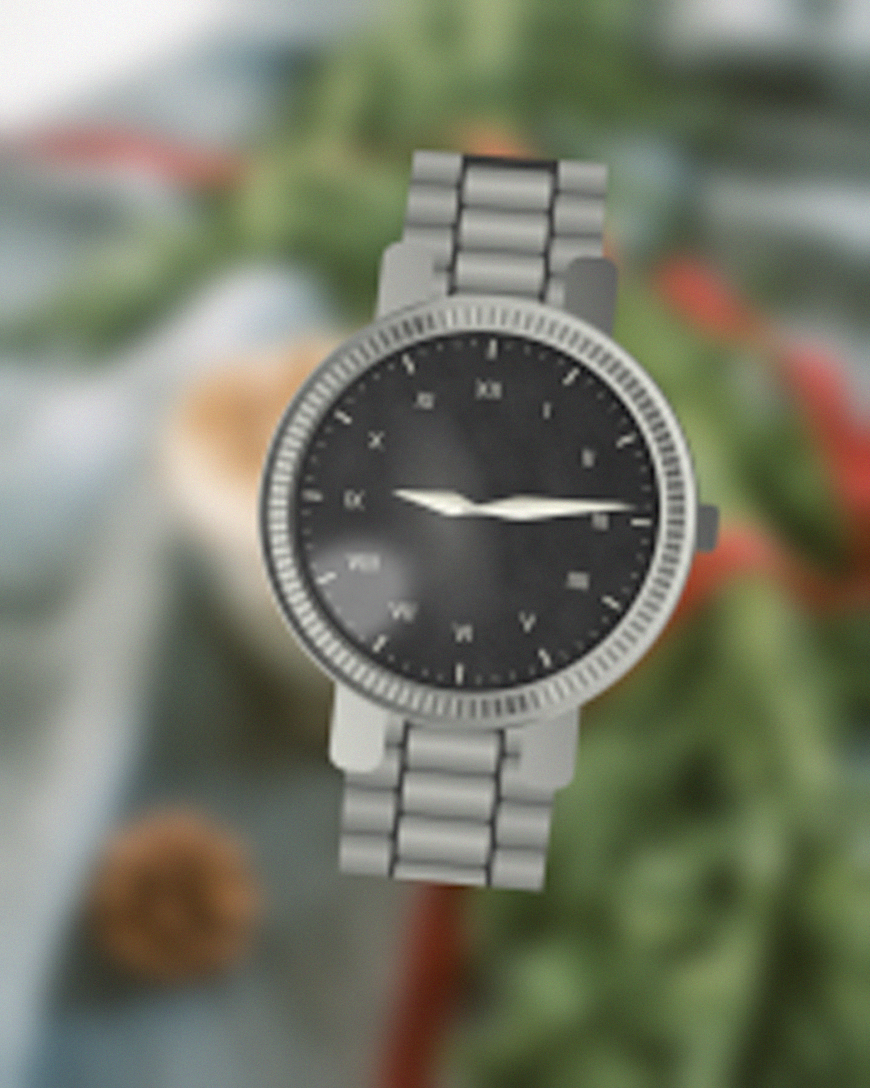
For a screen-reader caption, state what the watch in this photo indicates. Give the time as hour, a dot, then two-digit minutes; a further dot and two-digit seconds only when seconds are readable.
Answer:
9.14
